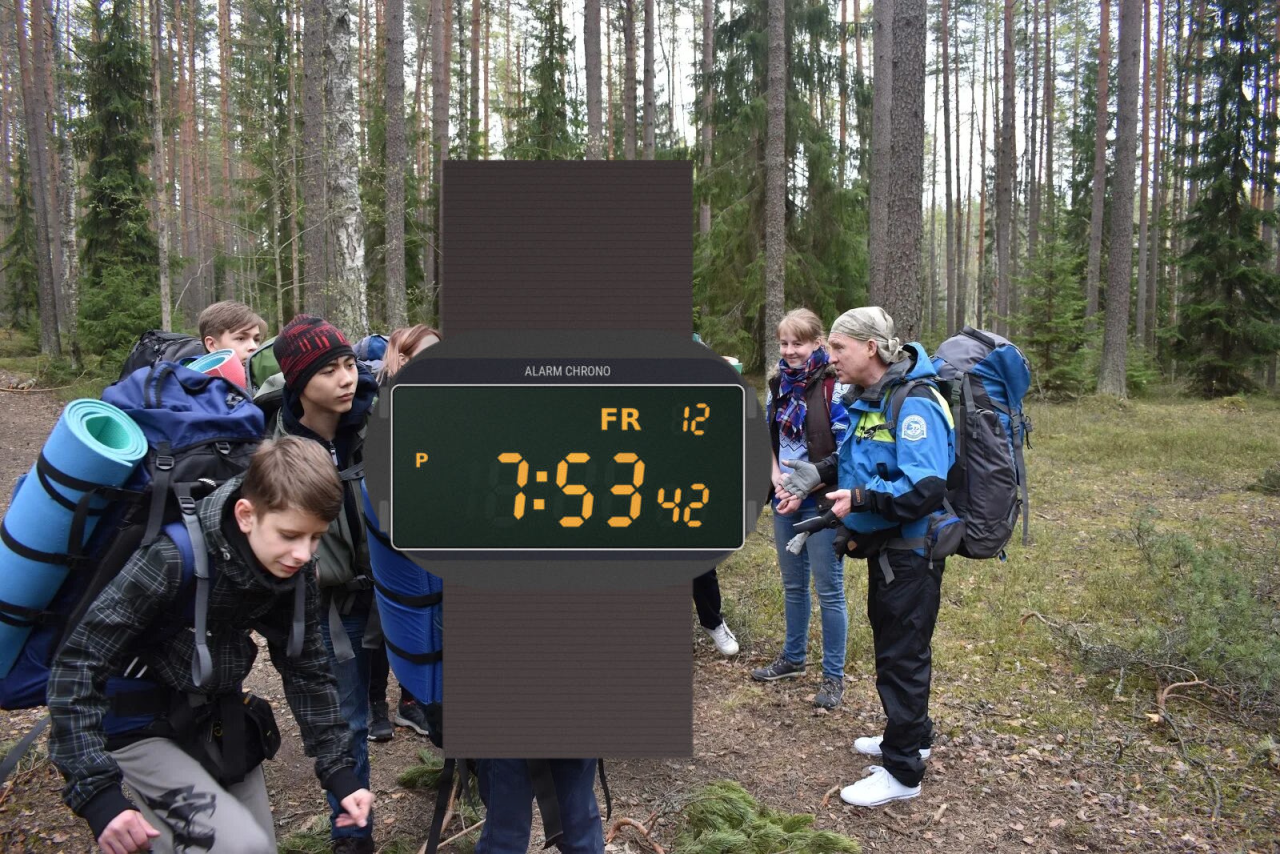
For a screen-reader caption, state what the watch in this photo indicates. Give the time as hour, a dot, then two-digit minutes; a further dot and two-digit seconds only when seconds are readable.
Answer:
7.53.42
